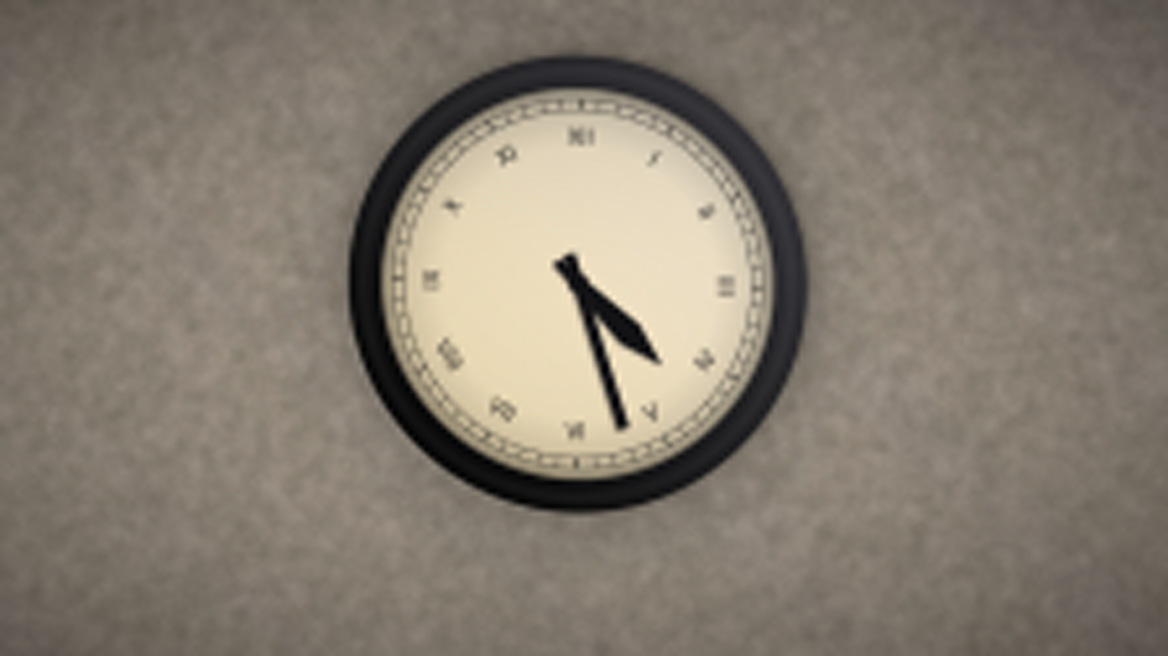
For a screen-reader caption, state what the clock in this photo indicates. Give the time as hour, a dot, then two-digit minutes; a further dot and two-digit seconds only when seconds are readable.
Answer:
4.27
